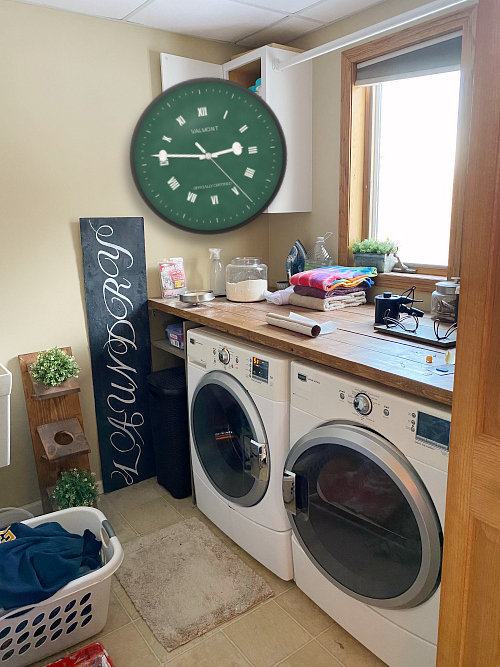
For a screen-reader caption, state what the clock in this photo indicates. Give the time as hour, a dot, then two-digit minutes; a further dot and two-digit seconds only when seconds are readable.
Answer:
2.46.24
